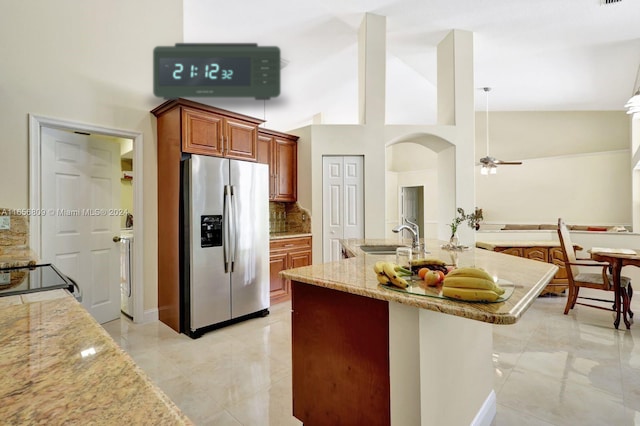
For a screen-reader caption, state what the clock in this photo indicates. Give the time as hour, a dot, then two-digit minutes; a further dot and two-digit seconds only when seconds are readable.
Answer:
21.12
